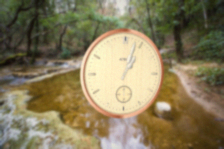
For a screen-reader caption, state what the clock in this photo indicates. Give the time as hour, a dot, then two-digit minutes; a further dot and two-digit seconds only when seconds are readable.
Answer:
1.03
